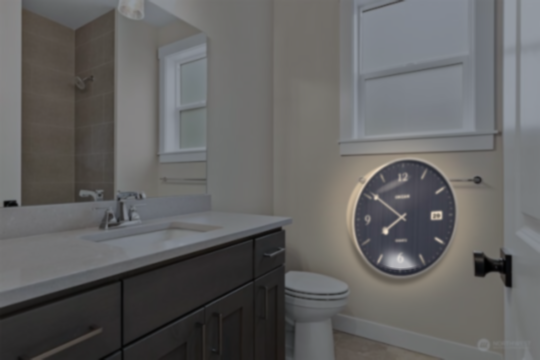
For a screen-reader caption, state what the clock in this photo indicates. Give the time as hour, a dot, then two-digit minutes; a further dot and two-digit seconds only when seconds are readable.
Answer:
7.51
